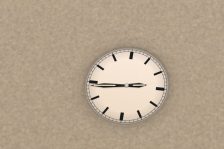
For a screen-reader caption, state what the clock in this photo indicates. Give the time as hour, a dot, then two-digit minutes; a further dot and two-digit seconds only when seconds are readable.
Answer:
2.44
